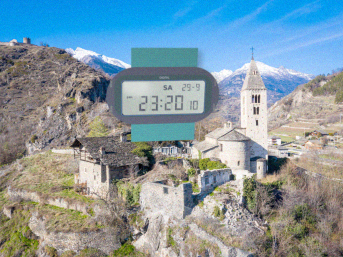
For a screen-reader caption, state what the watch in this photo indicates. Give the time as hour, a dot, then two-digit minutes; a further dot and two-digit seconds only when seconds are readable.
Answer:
23.20.10
